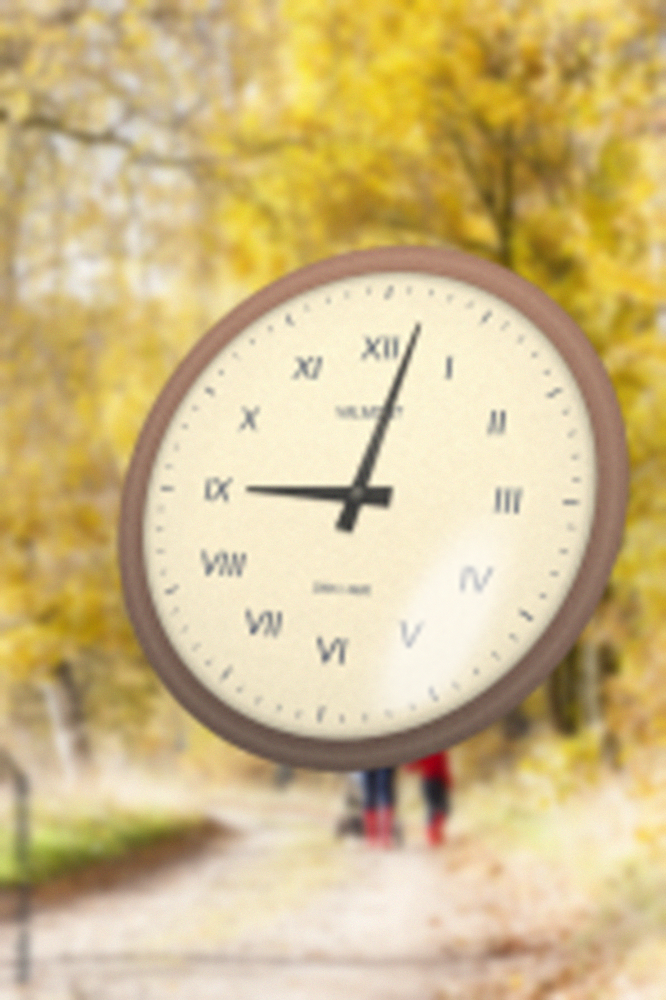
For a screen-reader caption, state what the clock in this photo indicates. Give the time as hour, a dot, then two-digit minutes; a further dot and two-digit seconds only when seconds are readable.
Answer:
9.02
